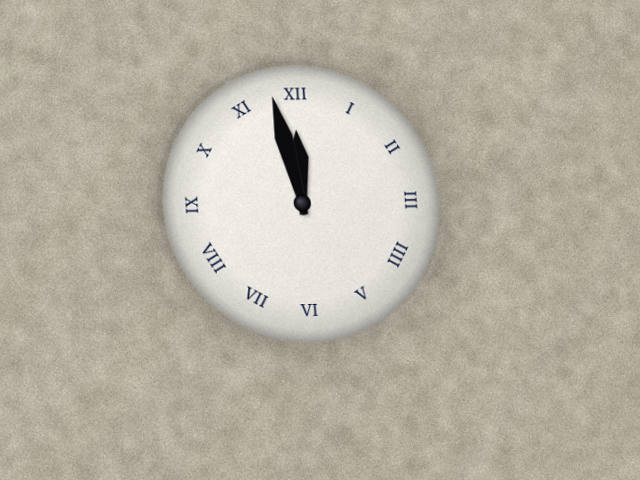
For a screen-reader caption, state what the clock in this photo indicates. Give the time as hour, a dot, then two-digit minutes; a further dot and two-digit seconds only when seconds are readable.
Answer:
11.58
